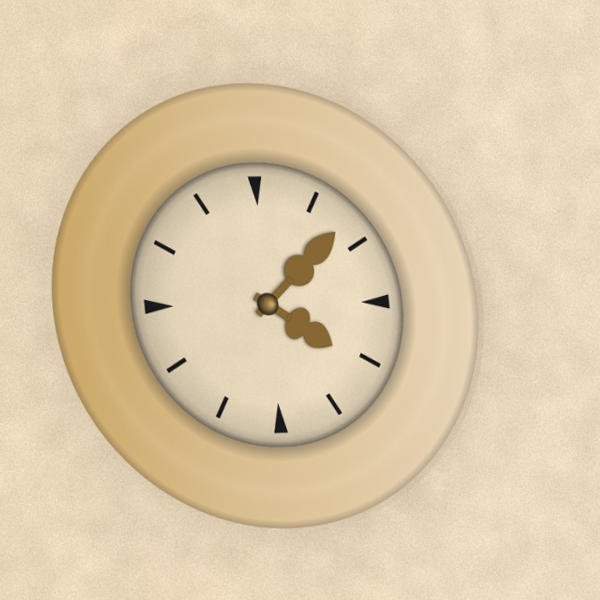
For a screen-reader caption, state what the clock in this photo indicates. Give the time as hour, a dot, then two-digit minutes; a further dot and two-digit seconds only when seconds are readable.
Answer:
4.08
